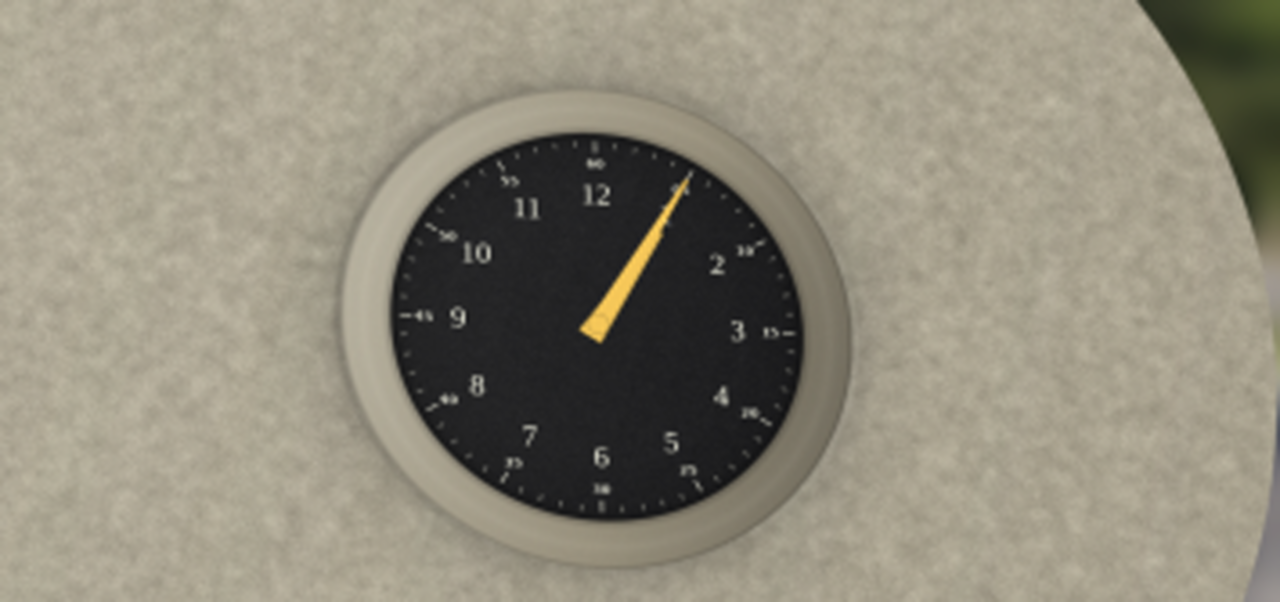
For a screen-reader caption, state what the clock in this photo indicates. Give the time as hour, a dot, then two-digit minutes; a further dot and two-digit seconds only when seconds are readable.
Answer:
1.05
